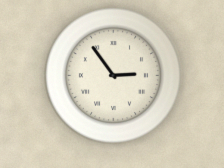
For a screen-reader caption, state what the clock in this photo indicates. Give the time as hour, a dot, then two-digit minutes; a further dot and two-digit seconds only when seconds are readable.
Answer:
2.54
